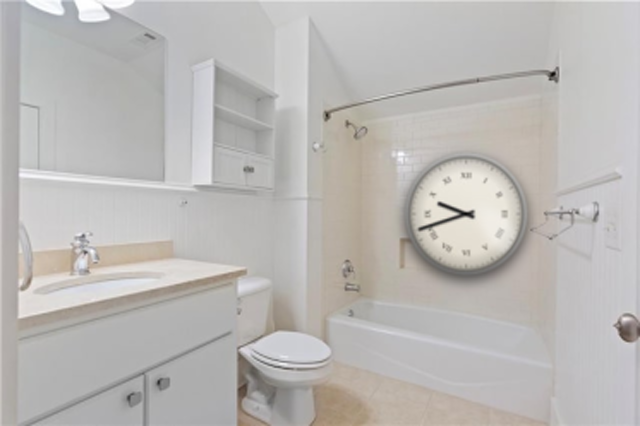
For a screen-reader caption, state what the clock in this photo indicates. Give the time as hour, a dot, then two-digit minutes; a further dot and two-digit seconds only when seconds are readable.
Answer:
9.42
